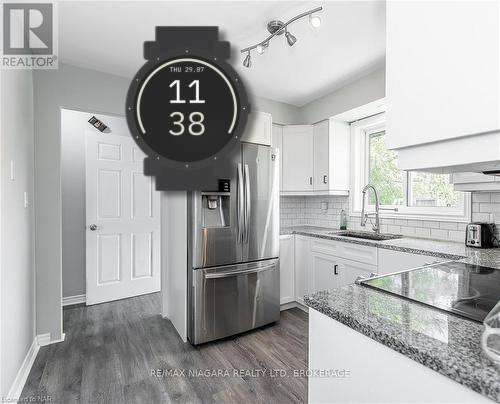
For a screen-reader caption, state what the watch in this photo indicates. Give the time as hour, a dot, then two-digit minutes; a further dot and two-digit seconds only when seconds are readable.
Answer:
11.38
